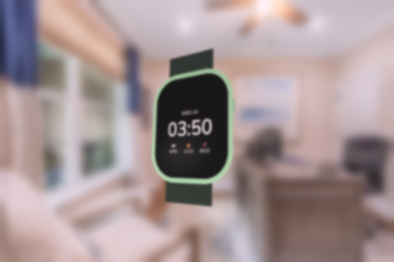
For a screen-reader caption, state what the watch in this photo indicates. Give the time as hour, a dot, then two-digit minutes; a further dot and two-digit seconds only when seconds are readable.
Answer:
3.50
